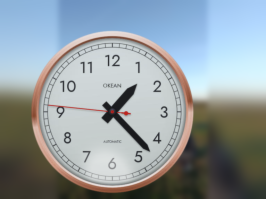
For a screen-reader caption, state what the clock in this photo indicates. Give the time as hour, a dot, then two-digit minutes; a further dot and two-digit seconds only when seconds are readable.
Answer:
1.22.46
